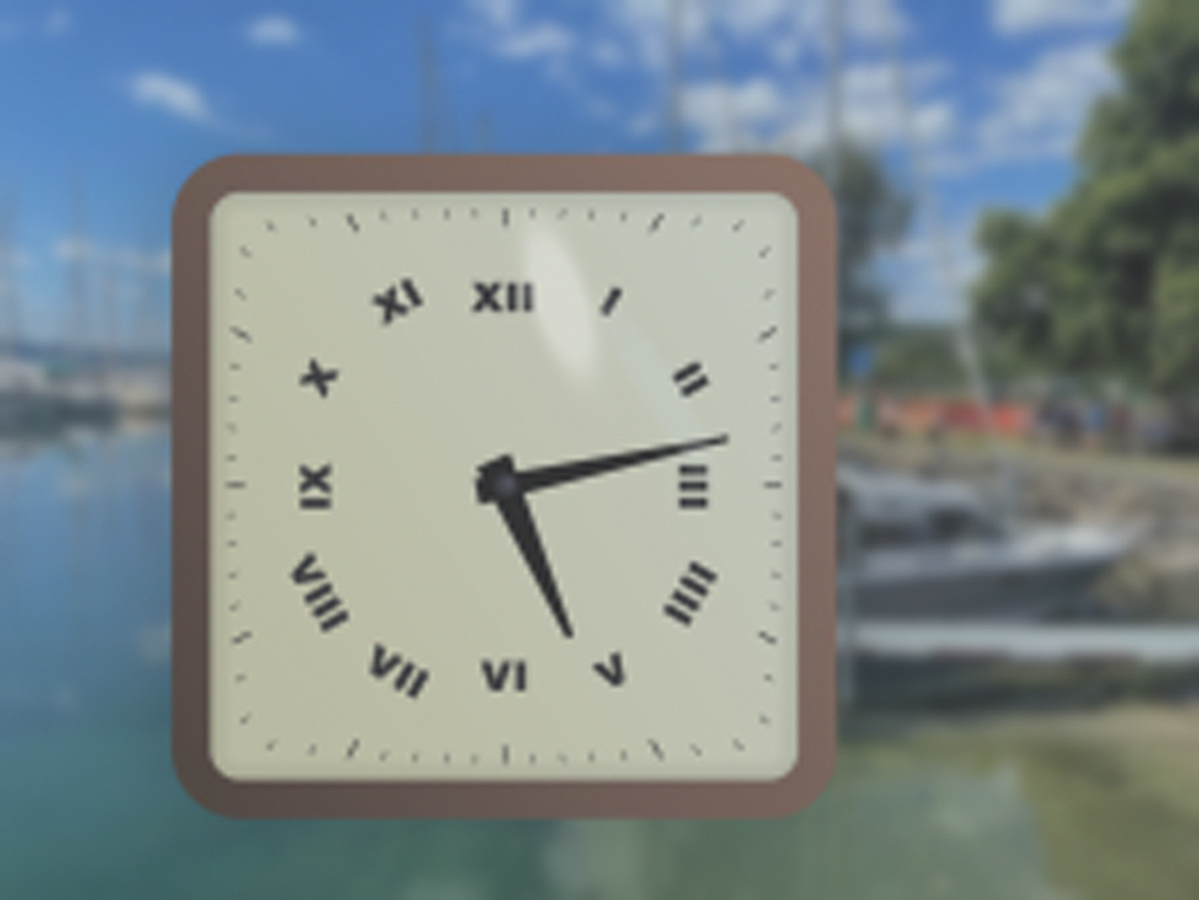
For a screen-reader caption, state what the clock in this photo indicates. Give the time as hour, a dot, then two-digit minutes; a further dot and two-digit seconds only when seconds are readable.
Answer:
5.13
